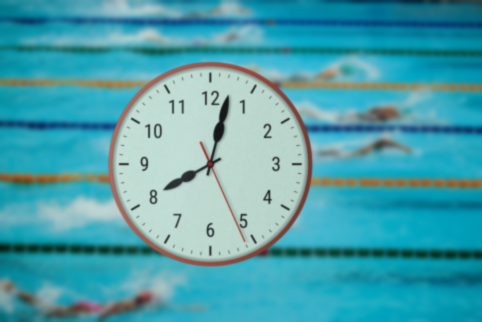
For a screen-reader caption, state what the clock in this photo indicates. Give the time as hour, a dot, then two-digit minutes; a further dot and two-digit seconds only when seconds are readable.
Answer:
8.02.26
